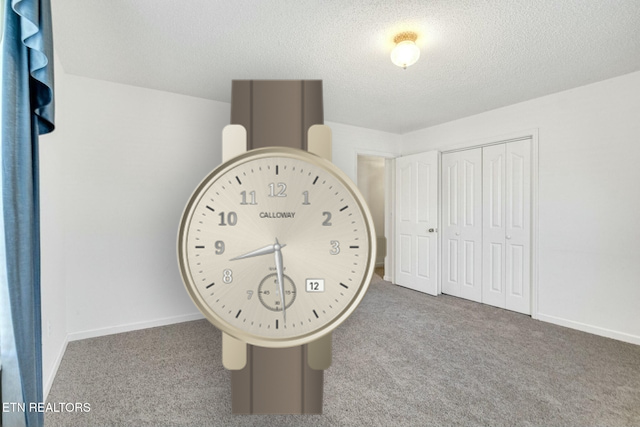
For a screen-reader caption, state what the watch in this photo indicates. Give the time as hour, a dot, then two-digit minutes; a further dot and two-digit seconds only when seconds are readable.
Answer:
8.29
